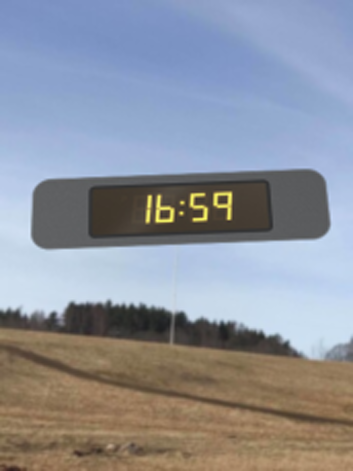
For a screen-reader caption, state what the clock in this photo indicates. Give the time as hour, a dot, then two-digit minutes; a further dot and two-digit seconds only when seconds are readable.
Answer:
16.59
